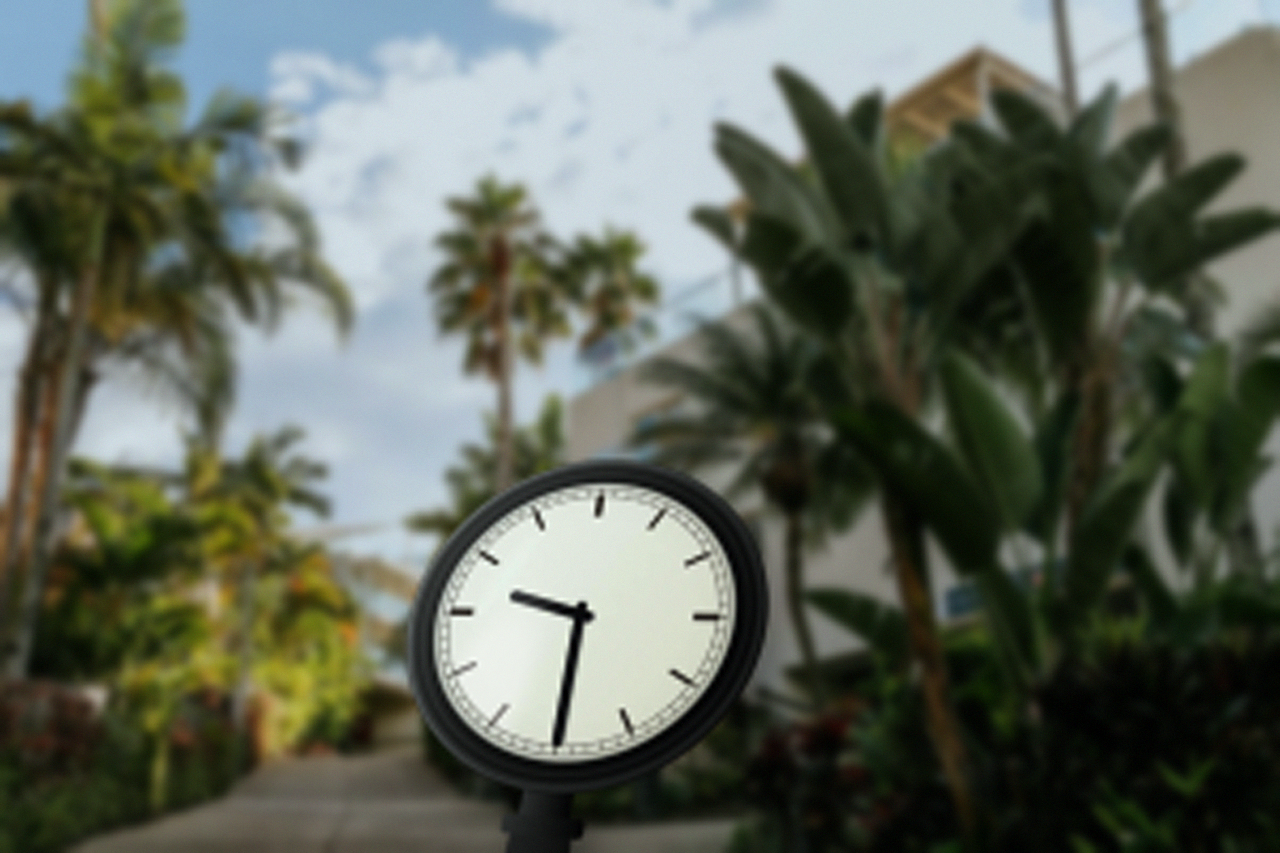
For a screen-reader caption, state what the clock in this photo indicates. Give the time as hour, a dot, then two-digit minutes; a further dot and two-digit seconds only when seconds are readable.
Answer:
9.30
